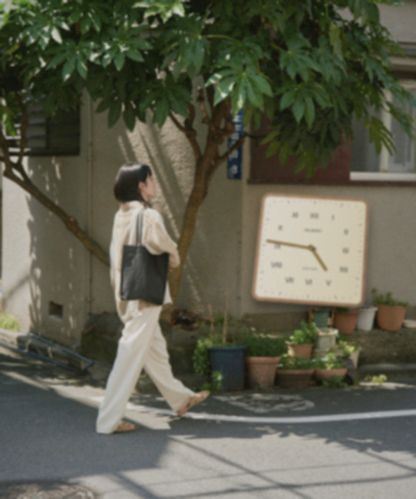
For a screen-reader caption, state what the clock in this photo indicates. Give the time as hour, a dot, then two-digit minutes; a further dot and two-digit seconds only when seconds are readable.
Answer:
4.46
